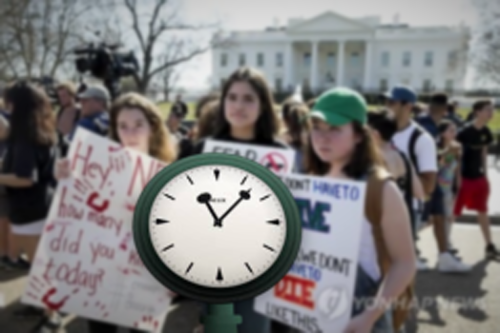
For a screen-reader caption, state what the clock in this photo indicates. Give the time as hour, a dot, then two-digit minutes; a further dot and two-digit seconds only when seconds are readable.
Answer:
11.07
